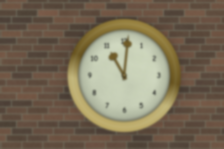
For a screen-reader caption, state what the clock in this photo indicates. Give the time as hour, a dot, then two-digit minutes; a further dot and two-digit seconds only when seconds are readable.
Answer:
11.01
